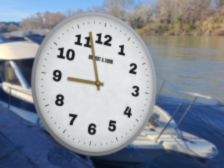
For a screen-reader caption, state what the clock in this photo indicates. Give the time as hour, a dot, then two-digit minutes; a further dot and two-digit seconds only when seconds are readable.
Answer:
8.57
